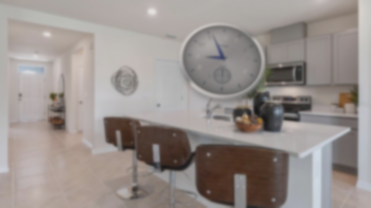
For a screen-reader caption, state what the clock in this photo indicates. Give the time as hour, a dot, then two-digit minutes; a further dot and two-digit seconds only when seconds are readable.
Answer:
8.56
